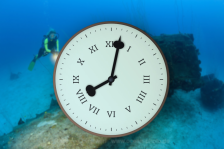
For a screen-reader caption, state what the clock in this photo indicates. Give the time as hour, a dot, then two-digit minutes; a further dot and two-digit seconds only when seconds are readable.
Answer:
8.02
